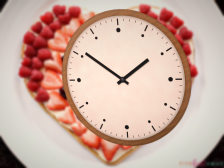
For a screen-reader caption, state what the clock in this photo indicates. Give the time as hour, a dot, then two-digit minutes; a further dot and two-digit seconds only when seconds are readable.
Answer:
1.51
